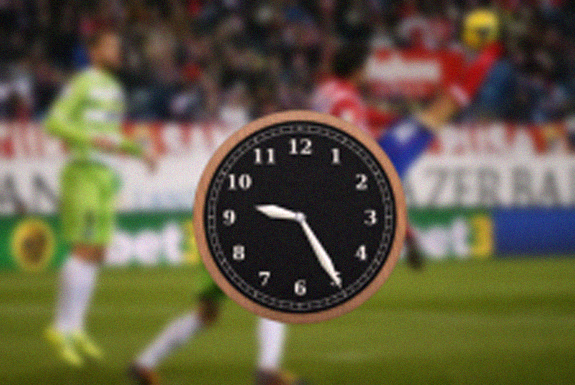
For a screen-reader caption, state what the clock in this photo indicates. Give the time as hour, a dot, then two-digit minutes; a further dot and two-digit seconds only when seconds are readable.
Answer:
9.25
